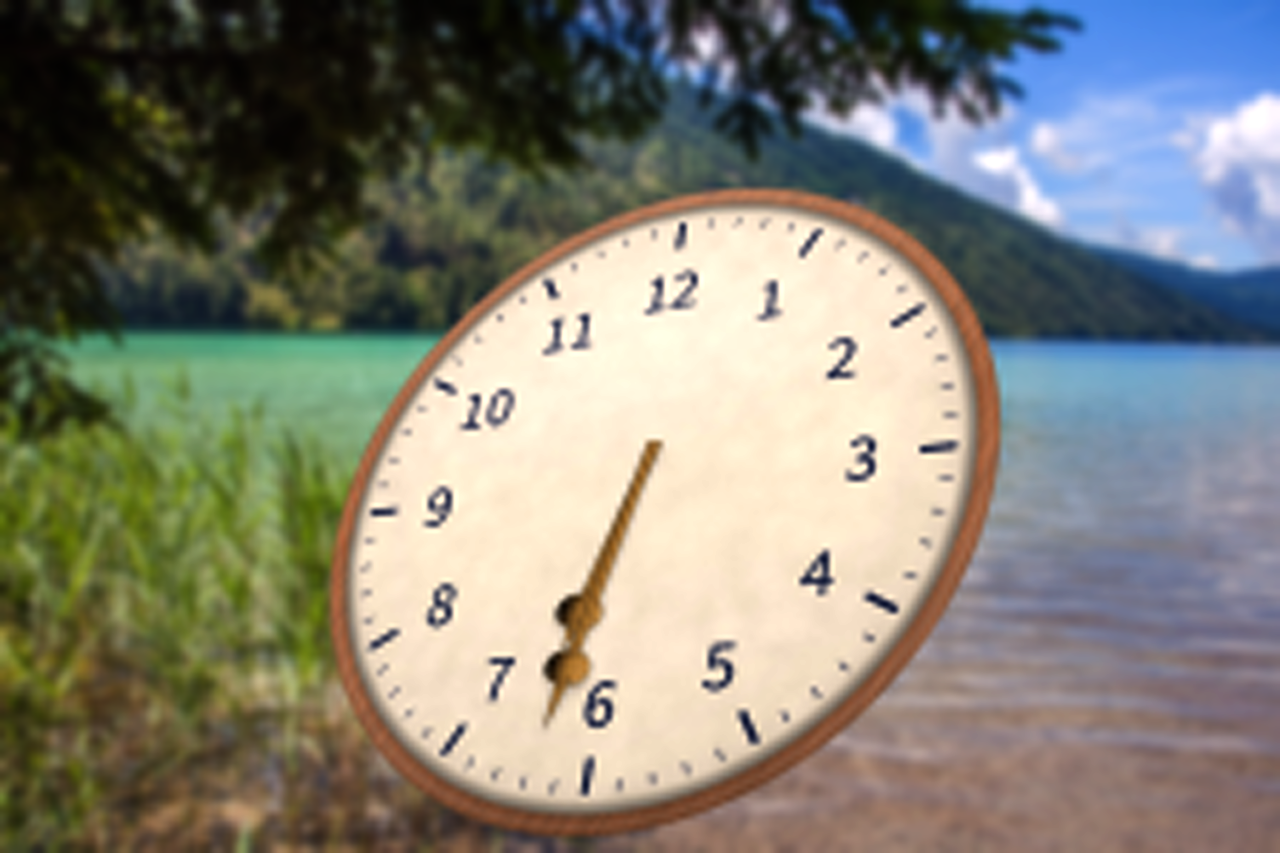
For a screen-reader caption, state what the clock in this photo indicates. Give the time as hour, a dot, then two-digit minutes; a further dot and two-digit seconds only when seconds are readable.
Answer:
6.32
